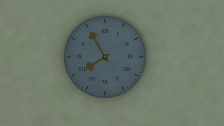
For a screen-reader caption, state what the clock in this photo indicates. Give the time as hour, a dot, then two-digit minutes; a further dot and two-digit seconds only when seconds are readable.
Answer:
7.55
